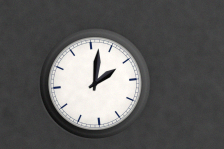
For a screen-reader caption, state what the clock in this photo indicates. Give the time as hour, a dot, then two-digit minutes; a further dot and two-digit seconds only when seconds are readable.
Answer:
2.02
